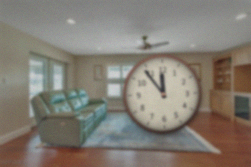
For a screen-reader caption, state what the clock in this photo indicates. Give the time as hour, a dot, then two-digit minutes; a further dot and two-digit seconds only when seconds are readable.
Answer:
11.54
